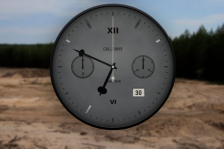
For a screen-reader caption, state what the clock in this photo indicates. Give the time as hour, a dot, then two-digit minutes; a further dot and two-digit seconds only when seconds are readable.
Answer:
6.49
